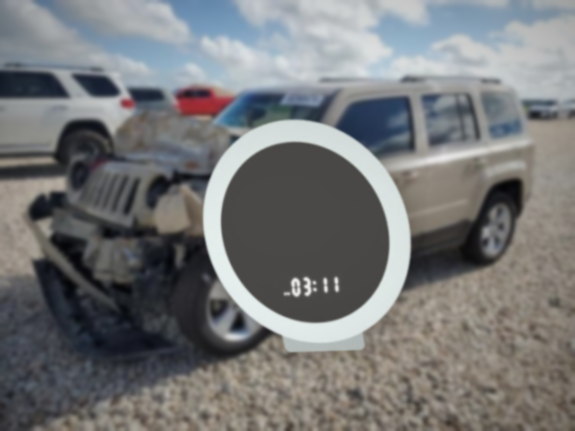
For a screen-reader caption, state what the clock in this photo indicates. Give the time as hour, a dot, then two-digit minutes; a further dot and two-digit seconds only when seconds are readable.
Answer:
3.11
